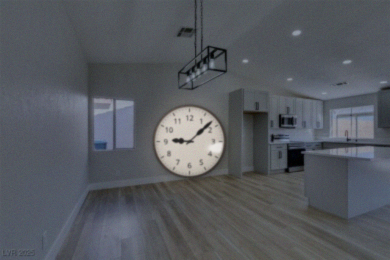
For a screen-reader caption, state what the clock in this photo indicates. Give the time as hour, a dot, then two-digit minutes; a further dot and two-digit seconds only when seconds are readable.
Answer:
9.08
